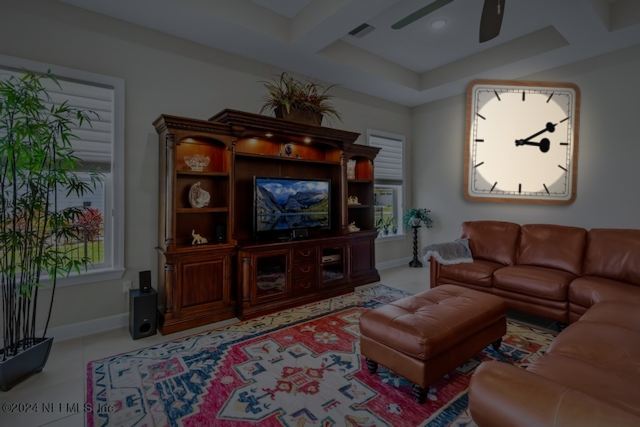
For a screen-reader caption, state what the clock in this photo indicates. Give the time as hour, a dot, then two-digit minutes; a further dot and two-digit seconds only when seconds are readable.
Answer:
3.10
